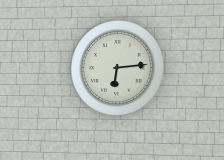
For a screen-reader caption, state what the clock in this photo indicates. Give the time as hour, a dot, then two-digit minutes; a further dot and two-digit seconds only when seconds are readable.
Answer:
6.14
